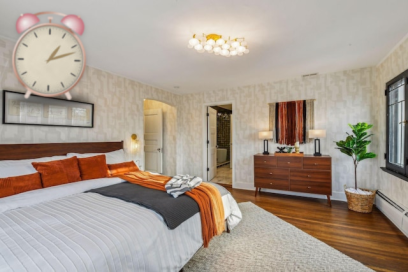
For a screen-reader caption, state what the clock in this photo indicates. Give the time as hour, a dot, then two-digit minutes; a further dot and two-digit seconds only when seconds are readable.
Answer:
1.12
